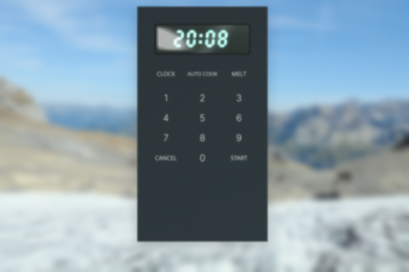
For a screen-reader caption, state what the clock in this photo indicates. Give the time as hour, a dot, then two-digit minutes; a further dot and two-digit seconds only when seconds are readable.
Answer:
20.08
